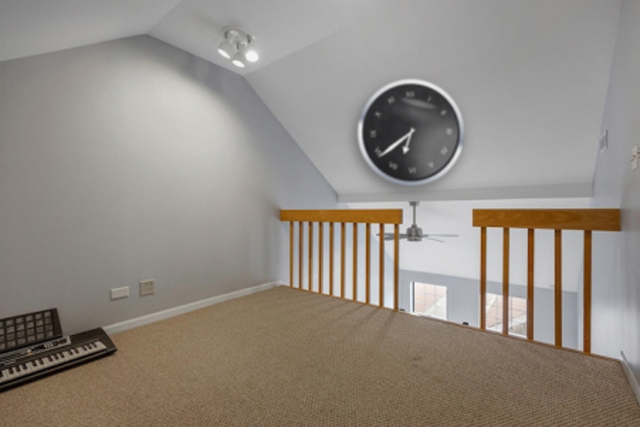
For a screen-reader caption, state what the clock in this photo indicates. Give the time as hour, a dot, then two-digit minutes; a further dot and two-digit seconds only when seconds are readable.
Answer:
6.39
